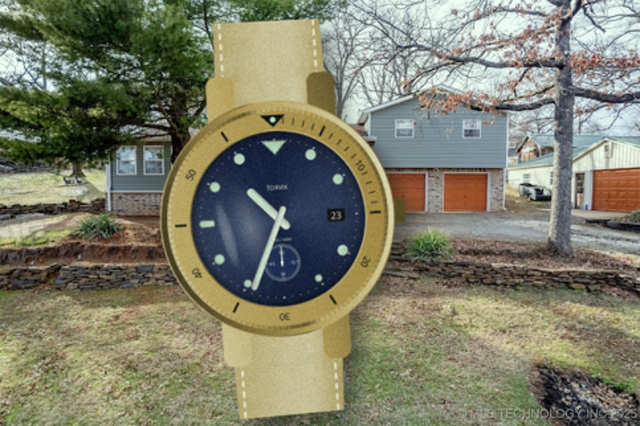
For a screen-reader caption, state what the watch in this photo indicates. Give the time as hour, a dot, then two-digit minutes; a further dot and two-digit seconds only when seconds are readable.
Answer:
10.34
